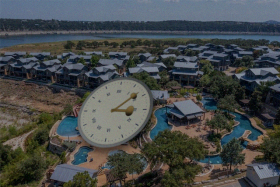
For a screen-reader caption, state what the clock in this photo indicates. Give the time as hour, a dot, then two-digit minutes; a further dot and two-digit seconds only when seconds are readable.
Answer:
3.08
